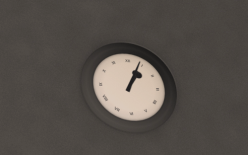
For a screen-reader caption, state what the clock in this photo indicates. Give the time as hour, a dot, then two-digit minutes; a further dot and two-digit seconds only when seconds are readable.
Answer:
1.04
